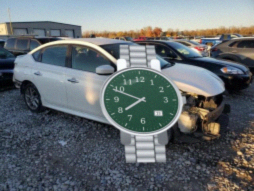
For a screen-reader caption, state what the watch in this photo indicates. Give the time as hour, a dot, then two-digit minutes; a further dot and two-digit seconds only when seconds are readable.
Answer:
7.49
